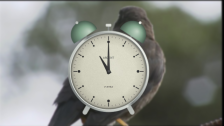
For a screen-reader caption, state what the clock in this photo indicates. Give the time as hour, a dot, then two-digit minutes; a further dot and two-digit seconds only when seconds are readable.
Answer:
11.00
